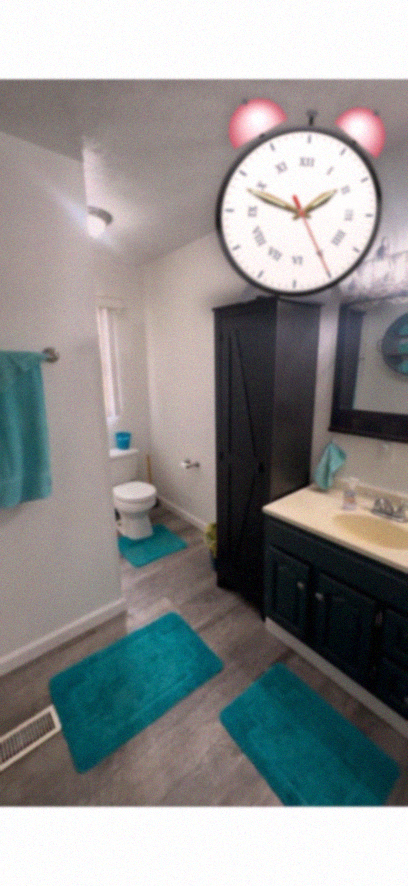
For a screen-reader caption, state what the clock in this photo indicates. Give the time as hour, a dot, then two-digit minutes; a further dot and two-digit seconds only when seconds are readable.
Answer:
1.48.25
